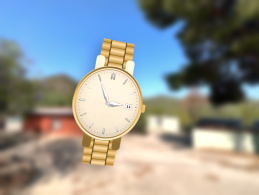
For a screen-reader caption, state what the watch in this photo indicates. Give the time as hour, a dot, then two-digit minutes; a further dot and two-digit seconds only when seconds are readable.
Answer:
2.55
